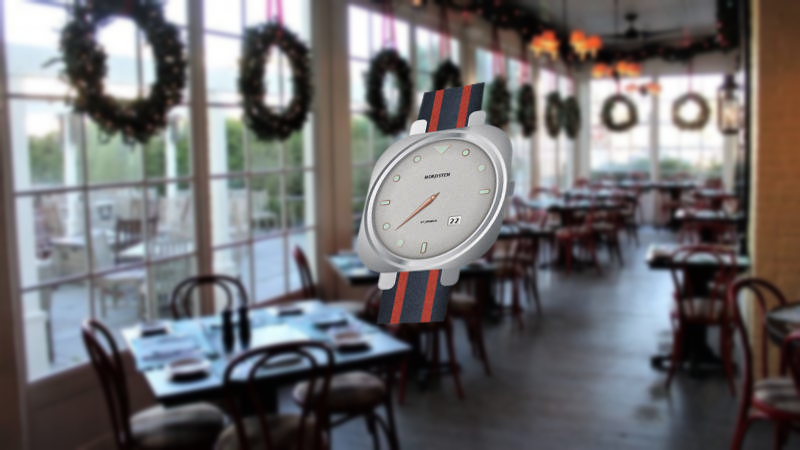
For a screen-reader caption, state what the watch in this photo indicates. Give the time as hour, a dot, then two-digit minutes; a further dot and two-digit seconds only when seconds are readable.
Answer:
7.38
